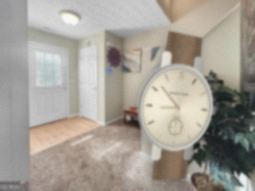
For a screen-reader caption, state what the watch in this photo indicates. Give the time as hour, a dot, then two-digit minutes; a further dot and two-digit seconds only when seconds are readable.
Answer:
8.52
